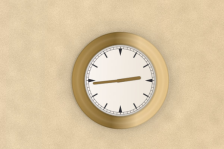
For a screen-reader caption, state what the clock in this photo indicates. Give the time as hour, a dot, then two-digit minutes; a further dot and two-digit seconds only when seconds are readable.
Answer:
2.44
